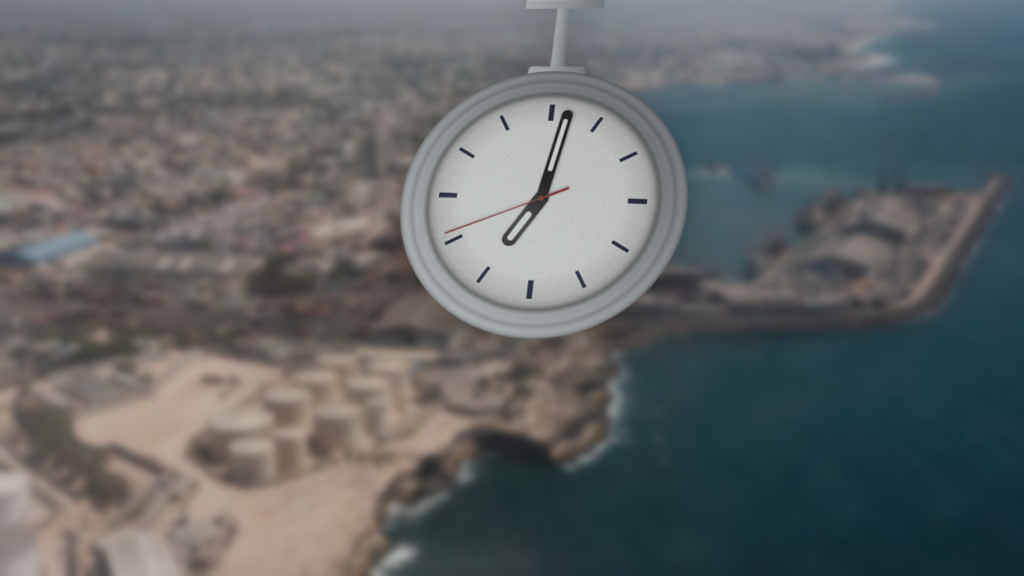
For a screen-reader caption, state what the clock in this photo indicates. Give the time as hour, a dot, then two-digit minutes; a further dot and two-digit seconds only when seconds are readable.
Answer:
7.01.41
